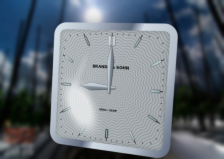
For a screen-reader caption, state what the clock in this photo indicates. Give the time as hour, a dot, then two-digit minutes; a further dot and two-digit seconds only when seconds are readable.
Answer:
9.00
